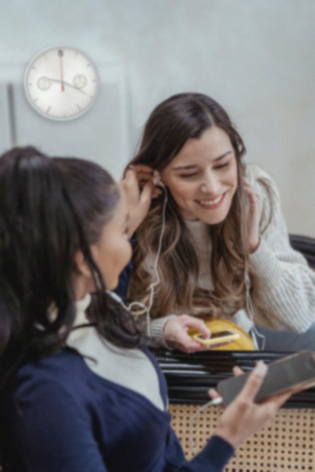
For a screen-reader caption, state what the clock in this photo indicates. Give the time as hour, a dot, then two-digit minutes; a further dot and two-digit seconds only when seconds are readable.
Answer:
9.20
